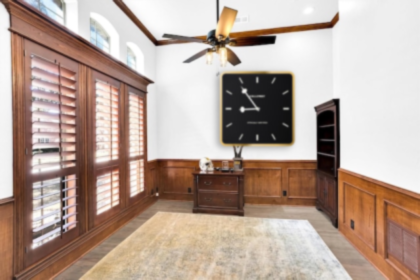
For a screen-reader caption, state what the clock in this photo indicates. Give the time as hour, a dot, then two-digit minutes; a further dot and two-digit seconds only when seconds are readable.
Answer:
8.54
